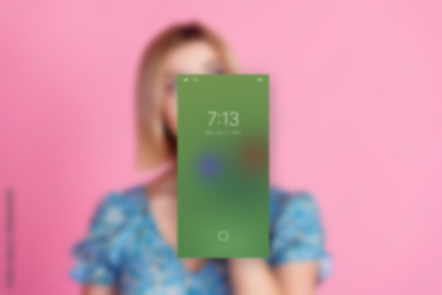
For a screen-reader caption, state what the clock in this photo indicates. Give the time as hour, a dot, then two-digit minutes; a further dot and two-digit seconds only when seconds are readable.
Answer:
7.13
